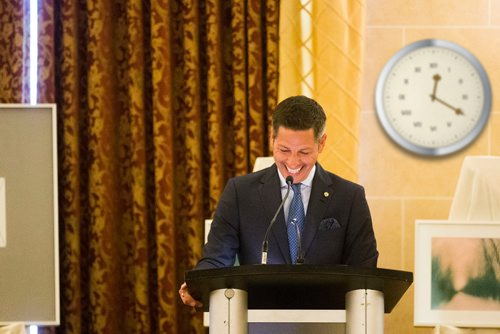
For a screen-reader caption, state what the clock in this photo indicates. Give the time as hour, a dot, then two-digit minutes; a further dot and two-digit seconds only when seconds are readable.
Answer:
12.20
